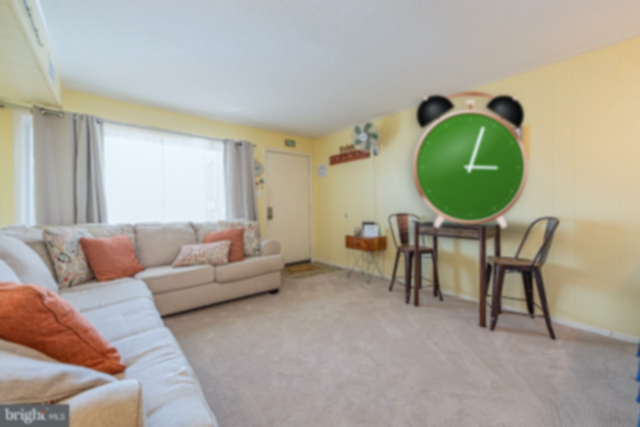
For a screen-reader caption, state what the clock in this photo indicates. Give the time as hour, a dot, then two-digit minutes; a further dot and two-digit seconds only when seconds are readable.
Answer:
3.03
